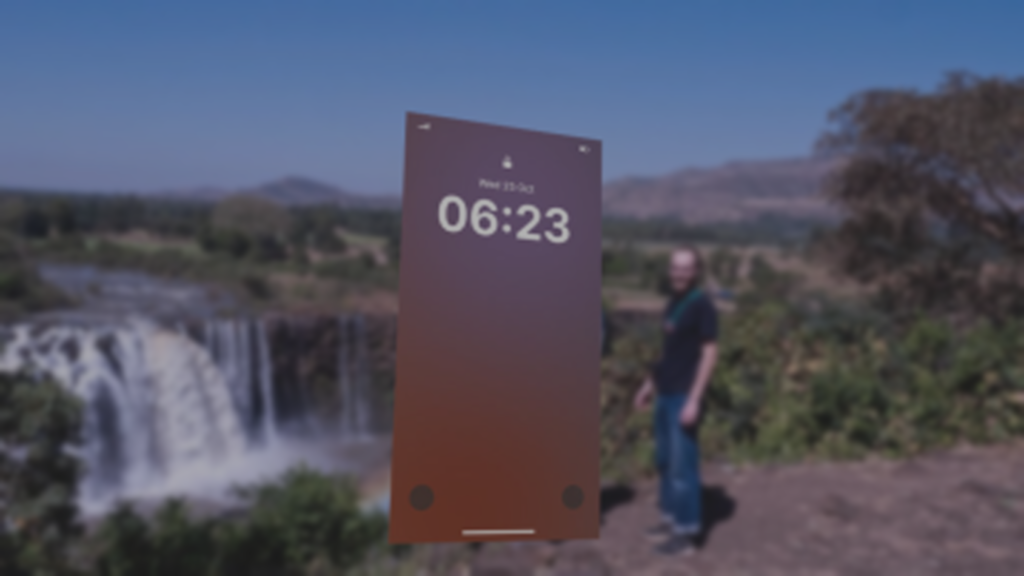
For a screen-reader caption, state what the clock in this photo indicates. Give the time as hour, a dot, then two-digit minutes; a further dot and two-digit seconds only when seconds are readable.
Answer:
6.23
